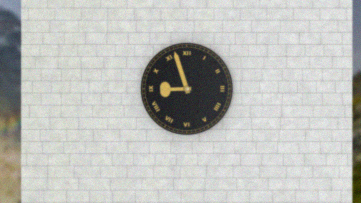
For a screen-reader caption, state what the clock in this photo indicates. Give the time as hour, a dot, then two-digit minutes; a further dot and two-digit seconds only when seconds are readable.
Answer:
8.57
